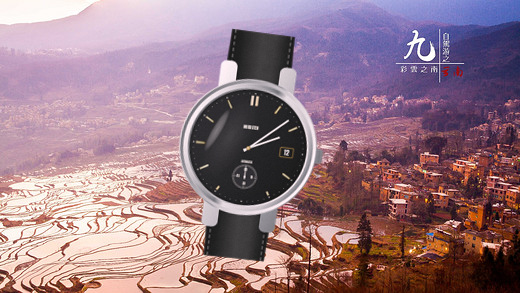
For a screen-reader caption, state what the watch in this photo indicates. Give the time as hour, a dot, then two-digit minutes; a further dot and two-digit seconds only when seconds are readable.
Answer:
2.08
